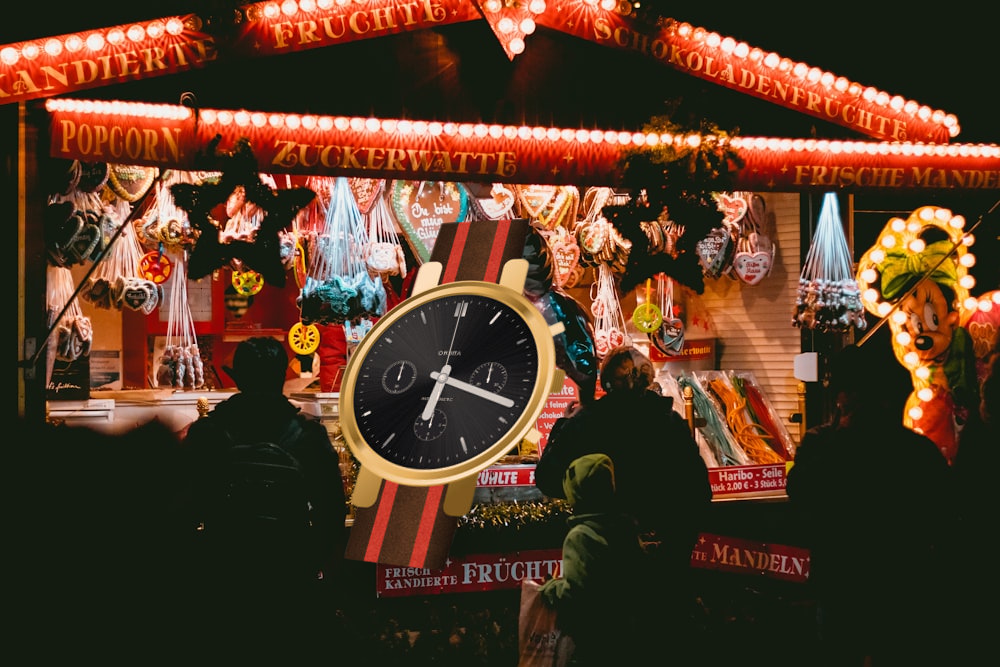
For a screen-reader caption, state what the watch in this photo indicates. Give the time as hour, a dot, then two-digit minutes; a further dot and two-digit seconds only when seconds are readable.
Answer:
6.18
